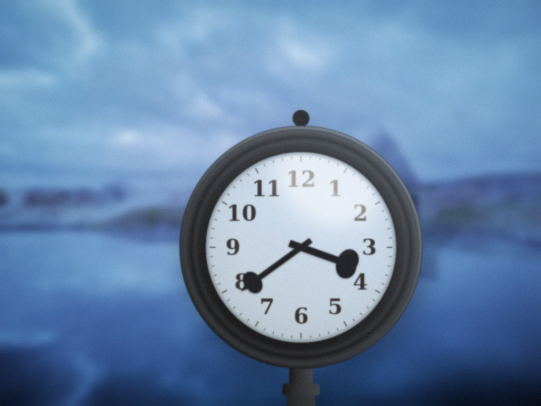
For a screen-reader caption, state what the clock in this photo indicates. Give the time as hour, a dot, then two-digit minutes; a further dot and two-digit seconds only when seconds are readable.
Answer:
3.39
